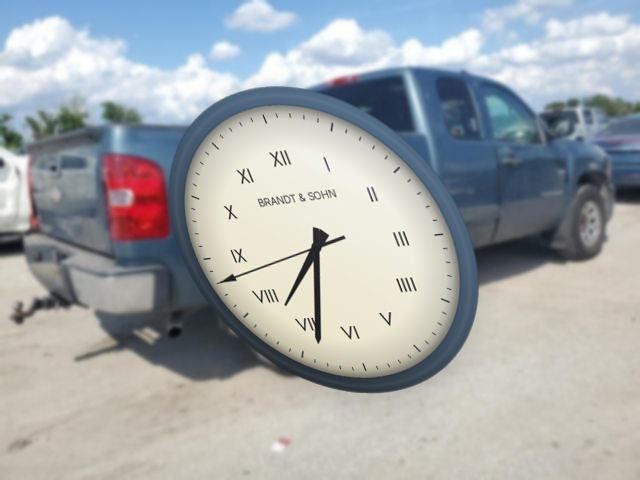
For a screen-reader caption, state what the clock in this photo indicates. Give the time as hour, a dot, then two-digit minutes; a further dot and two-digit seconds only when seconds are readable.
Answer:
7.33.43
